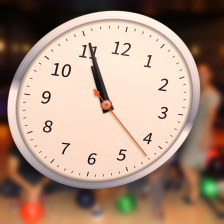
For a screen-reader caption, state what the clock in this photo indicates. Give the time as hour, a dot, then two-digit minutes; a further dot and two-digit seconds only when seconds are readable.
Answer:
10.55.22
